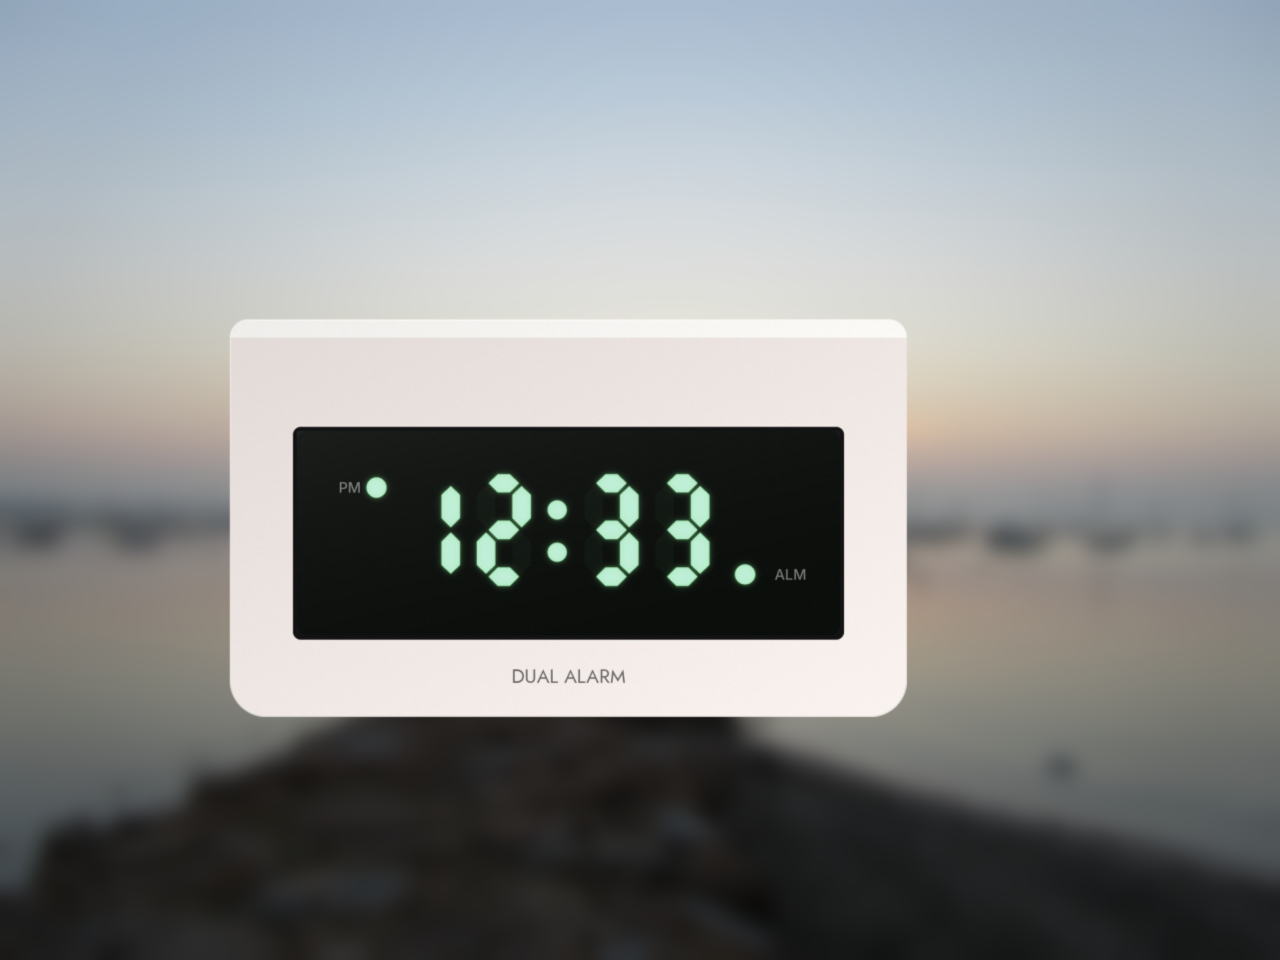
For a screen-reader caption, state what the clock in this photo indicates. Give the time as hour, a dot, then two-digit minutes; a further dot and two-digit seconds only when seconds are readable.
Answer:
12.33
